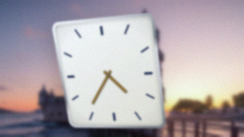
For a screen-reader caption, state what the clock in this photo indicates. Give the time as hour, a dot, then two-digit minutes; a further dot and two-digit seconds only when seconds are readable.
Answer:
4.36
